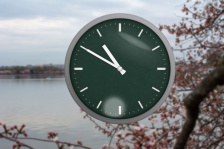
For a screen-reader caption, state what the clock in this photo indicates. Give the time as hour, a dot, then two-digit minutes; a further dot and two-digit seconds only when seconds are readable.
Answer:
10.50
